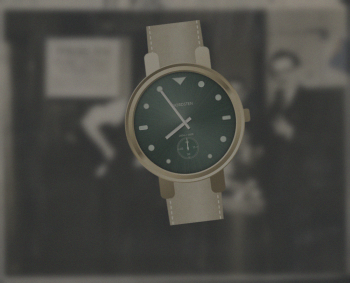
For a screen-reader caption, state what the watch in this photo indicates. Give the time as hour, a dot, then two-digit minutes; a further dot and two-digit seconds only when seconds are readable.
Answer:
7.55
